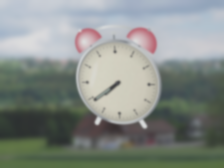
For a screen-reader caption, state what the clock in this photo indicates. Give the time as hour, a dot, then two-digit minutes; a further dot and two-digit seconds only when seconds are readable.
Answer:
7.39
